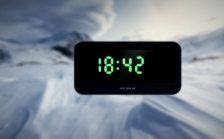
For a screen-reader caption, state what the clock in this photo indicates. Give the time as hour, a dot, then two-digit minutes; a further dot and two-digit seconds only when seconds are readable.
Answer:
18.42
